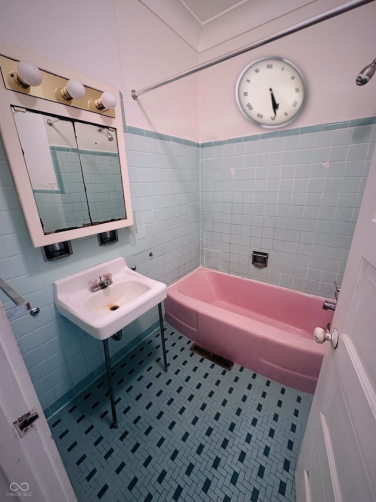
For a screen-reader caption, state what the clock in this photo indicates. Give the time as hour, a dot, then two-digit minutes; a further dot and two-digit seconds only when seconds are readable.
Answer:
5.29
